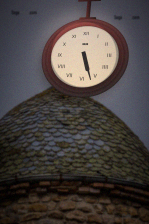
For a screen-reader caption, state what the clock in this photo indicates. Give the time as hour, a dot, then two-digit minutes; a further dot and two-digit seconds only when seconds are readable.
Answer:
5.27
